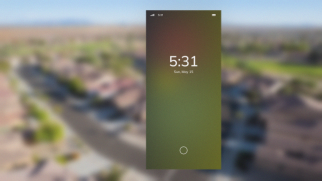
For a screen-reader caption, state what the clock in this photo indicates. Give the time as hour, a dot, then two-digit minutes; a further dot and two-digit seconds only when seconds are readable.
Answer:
5.31
